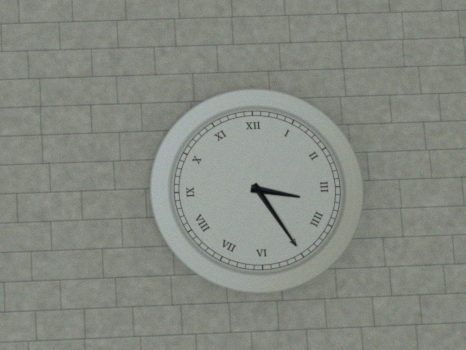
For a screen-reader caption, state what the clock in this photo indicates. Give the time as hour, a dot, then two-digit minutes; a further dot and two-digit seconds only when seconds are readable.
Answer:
3.25
